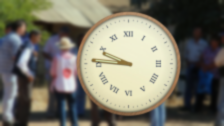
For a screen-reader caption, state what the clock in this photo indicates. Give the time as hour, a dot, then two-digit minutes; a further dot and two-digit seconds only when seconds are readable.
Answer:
9.46
